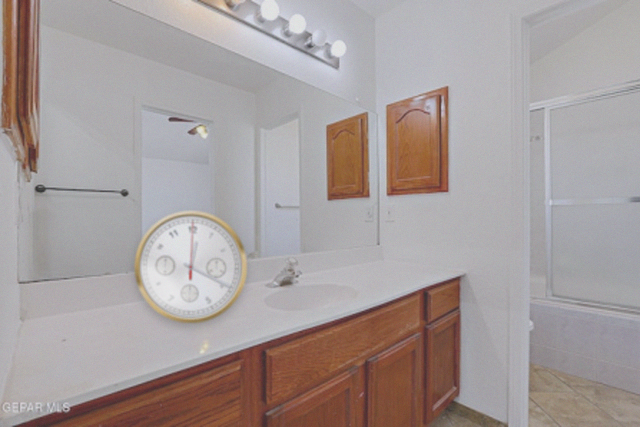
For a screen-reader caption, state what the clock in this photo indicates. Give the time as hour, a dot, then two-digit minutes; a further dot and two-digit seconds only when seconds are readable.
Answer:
12.19
